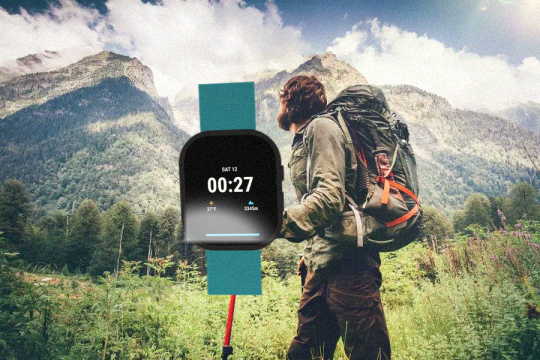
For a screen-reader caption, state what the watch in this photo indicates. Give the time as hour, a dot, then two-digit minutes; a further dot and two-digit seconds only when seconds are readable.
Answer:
0.27
